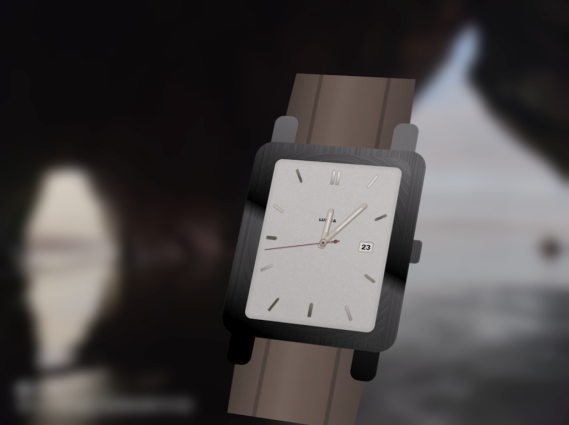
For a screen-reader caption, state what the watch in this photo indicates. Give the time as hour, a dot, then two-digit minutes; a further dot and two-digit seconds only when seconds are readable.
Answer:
12.06.43
